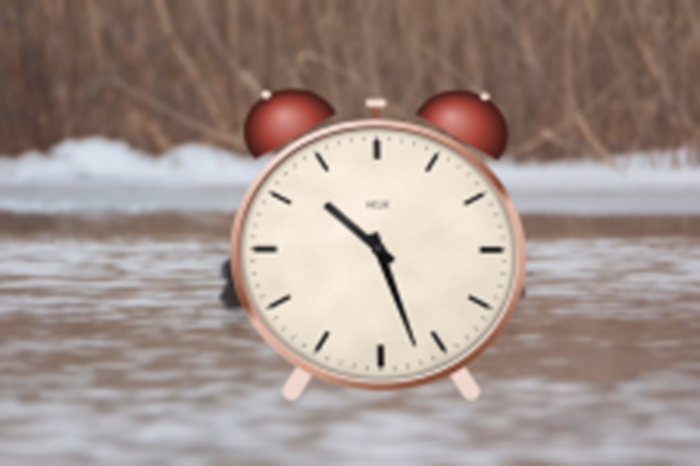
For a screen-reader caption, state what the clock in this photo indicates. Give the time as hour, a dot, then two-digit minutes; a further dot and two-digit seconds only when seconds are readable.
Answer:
10.27
